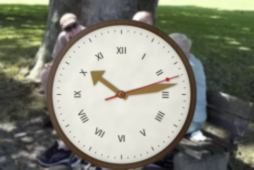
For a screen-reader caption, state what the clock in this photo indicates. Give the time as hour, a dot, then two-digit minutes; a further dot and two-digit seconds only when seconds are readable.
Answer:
10.13.12
